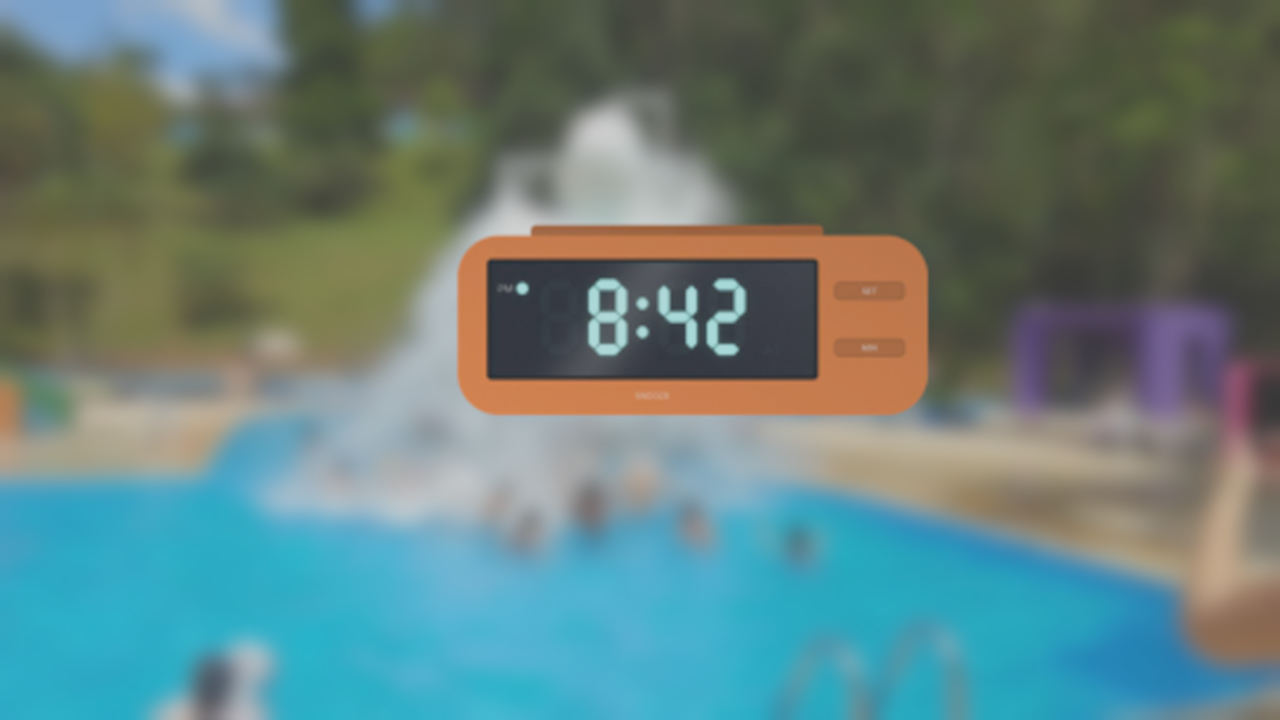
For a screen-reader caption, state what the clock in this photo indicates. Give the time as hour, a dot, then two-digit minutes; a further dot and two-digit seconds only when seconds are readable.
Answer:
8.42
